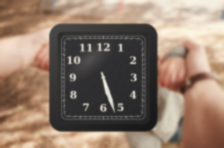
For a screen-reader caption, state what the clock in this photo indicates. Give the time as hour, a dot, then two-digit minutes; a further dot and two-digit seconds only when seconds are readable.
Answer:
5.27
